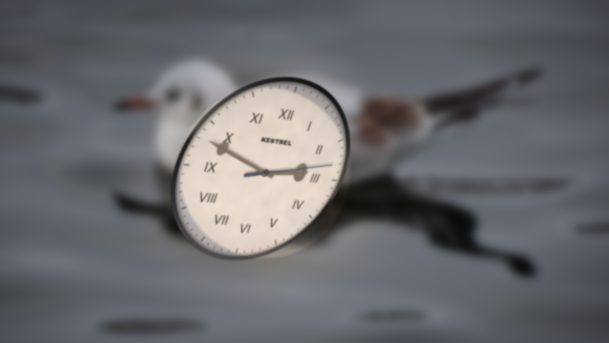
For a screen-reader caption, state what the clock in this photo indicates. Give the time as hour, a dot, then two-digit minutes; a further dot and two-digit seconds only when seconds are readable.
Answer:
2.48.13
